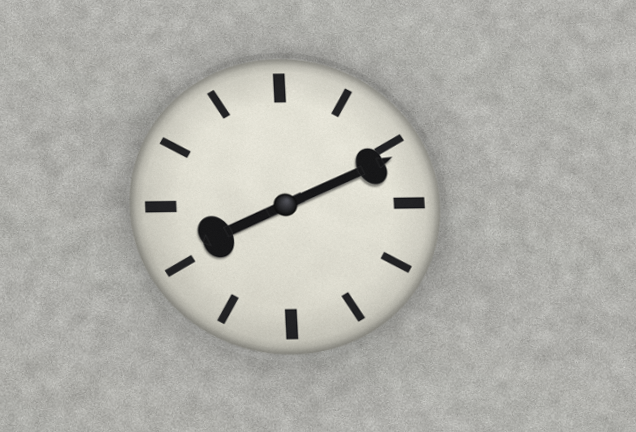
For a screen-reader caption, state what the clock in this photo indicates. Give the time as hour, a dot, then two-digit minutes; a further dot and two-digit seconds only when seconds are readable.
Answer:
8.11
